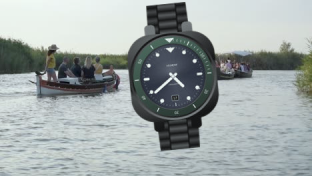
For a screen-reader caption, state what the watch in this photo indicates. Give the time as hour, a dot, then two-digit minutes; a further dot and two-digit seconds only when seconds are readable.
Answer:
4.39
